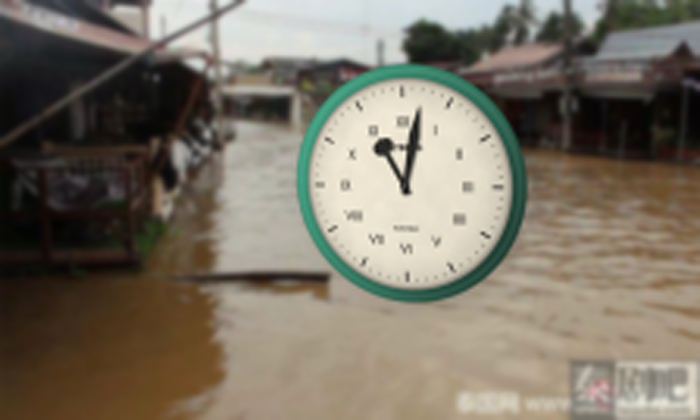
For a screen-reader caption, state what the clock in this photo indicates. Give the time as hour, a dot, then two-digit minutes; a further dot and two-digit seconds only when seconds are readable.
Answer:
11.02
